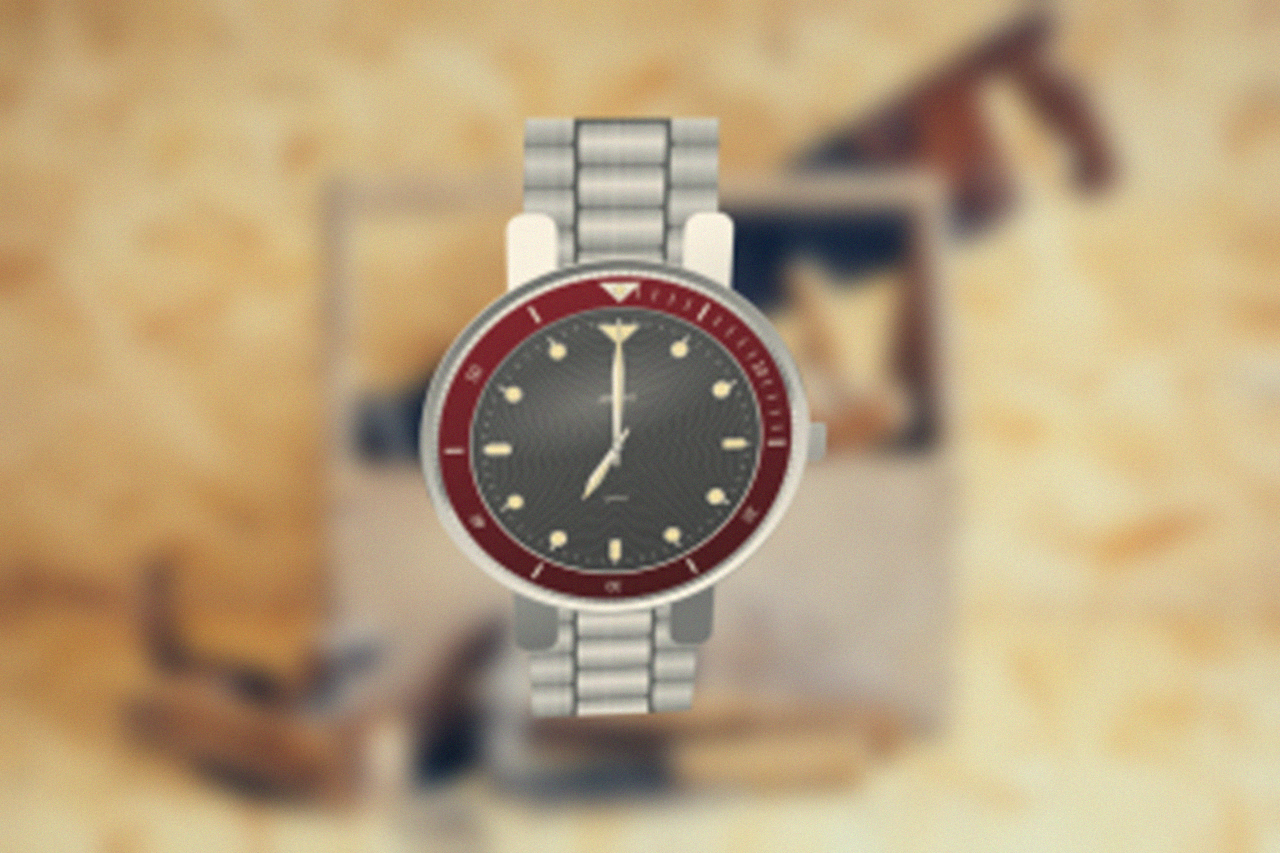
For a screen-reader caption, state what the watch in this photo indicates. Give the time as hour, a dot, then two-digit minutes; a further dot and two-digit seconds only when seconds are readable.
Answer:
7.00
